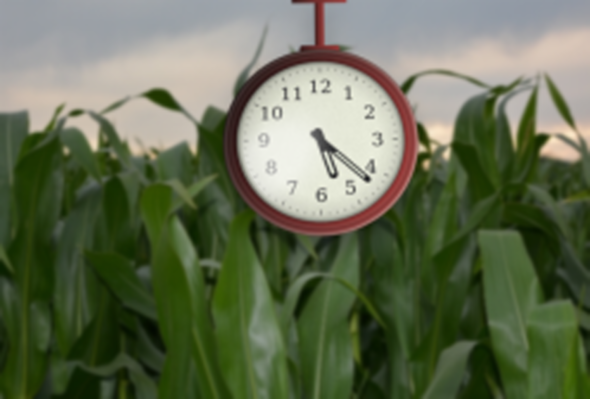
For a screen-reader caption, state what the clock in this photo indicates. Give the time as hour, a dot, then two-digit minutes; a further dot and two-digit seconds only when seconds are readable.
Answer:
5.22
